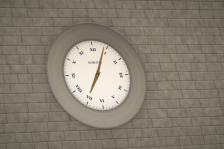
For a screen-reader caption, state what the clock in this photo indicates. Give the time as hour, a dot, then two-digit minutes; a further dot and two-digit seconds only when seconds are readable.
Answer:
7.04
